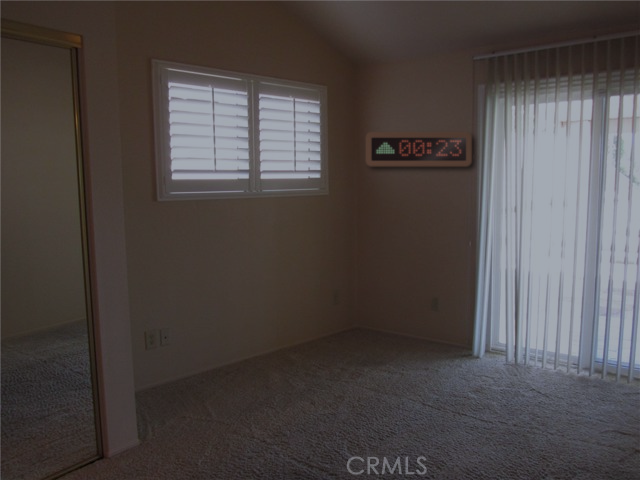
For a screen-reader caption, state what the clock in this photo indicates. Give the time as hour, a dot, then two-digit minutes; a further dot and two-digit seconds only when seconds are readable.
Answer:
0.23
